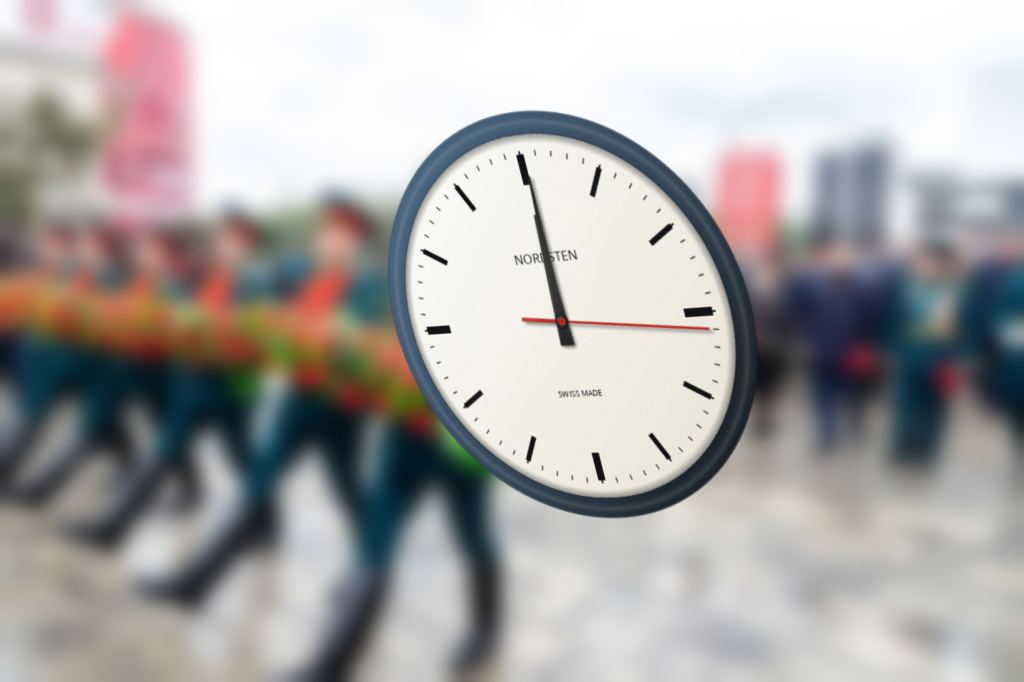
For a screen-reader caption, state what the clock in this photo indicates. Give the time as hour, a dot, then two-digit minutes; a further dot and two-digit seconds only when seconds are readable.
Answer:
12.00.16
